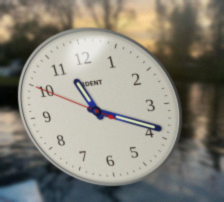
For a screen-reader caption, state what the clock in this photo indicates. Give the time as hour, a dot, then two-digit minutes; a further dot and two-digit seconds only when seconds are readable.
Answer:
11.18.50
